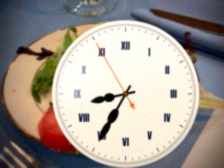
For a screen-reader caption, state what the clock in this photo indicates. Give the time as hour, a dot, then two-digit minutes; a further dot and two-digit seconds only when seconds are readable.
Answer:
8.34.55
